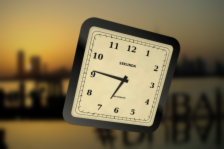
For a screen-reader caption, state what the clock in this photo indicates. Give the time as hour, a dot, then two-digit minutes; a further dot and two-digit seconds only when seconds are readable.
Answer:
6.46
